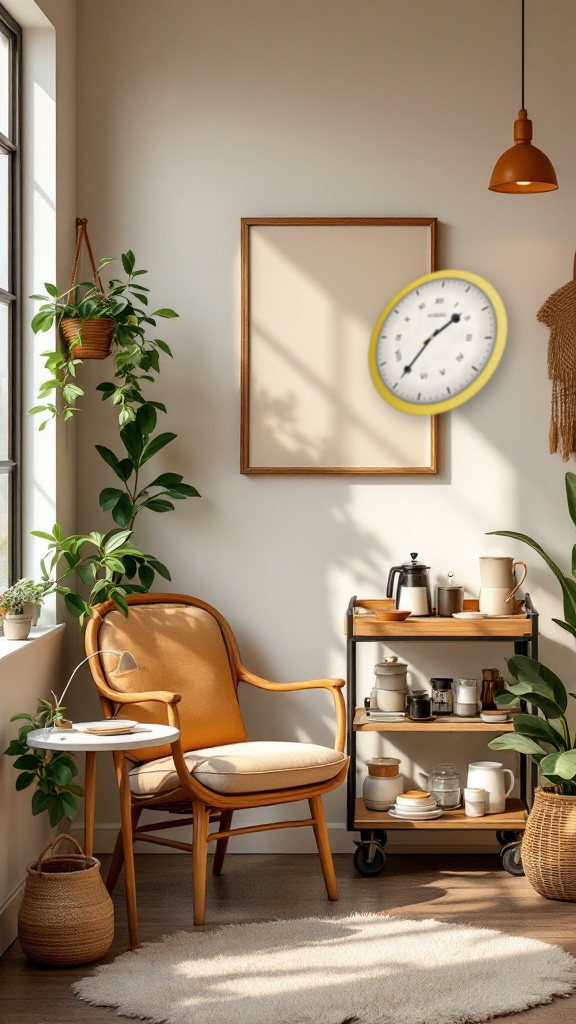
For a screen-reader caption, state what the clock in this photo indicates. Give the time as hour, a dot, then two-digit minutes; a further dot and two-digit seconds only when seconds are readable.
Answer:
1.35
